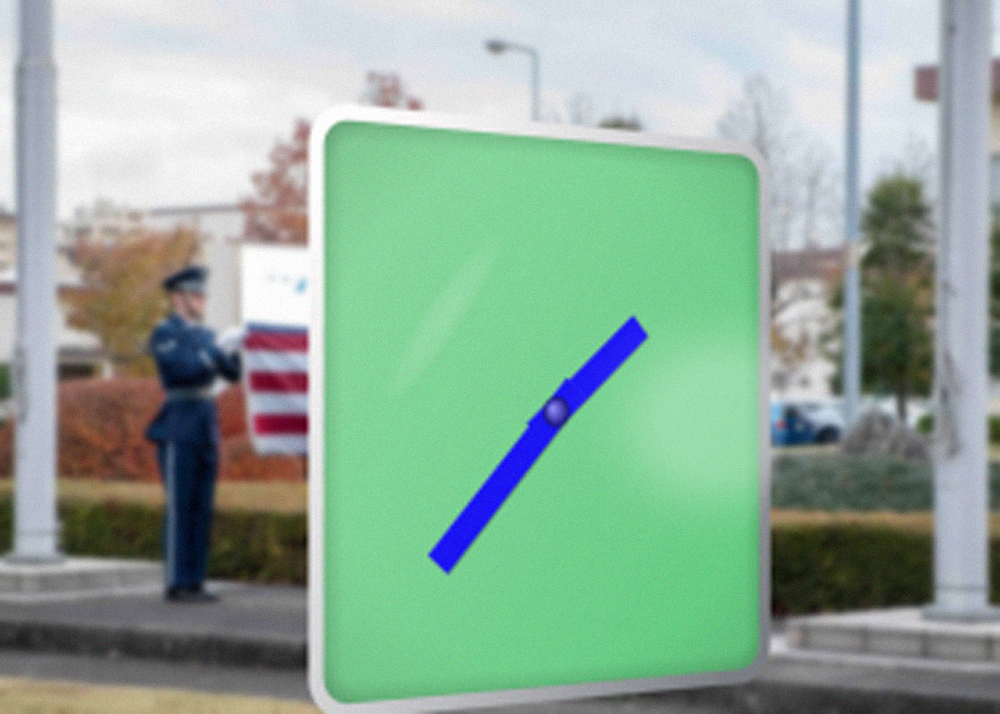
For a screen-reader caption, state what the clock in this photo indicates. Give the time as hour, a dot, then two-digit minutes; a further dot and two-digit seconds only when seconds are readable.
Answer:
1.37
